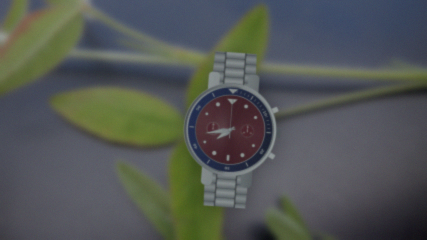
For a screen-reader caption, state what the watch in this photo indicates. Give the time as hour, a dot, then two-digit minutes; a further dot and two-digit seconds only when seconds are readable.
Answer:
7.43
